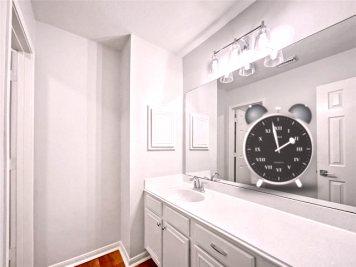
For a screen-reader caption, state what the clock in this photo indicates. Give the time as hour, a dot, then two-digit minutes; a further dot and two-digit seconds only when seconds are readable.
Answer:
1.58
